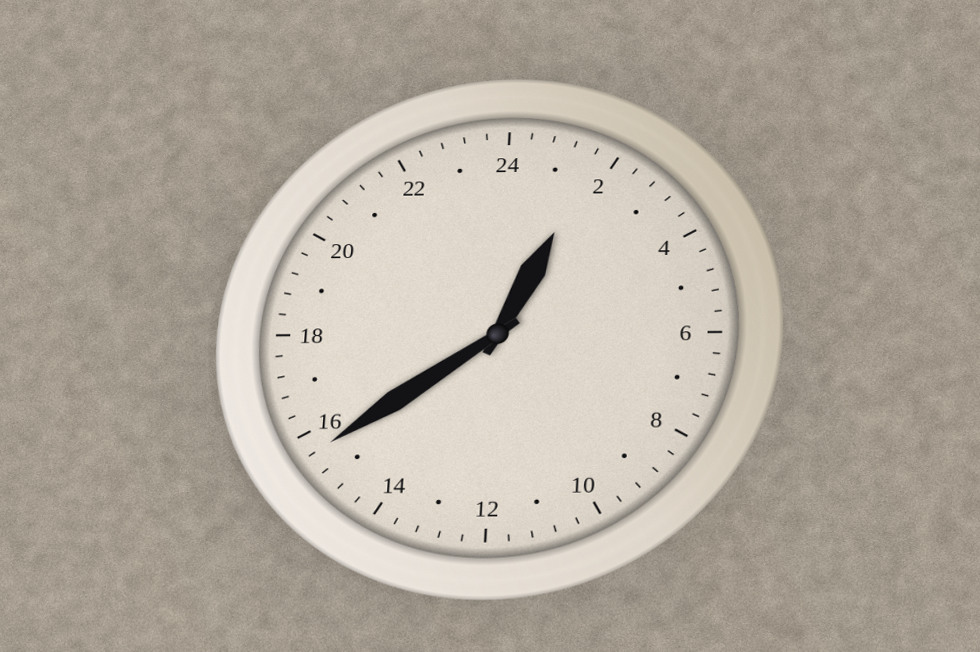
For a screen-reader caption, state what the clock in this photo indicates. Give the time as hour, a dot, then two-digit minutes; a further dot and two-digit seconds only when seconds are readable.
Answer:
1.39
